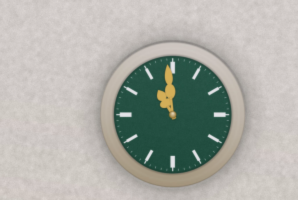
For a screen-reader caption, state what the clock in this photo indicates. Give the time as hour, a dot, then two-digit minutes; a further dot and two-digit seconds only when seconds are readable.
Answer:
10.59
